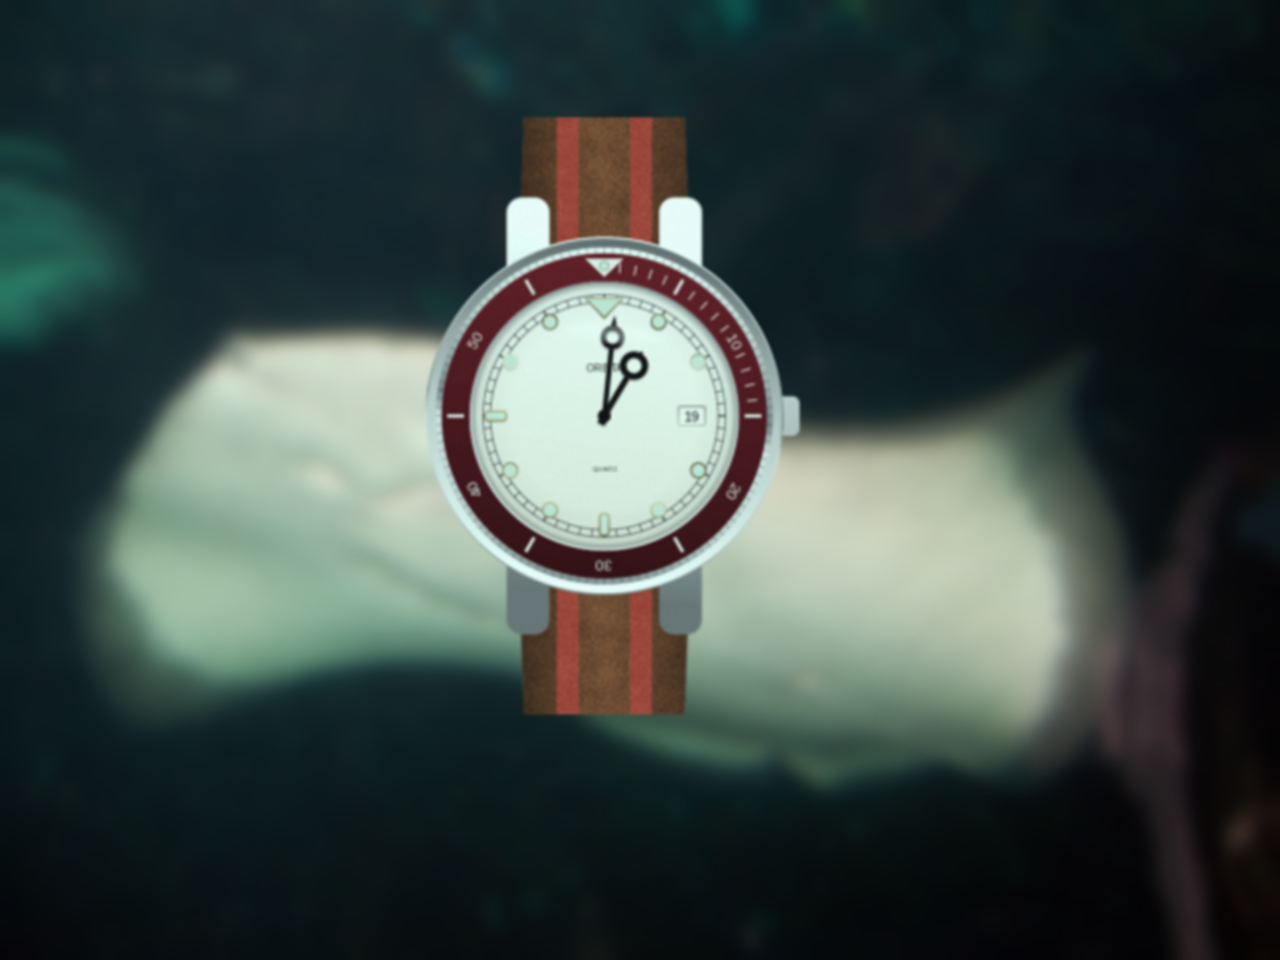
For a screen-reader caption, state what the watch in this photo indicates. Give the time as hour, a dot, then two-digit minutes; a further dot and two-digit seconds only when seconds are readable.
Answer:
1.01
